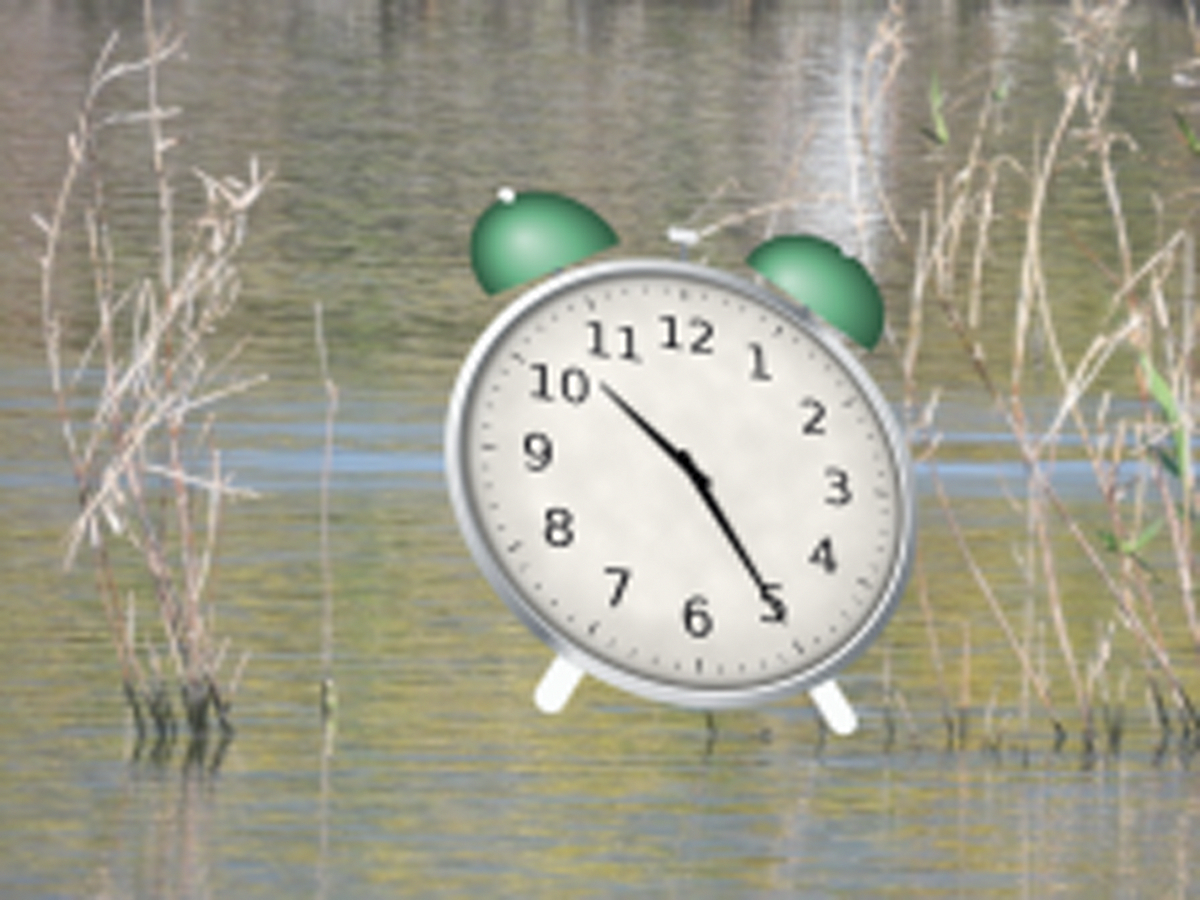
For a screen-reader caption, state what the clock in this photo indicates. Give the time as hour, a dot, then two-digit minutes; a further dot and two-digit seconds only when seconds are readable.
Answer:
10.25
